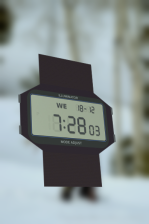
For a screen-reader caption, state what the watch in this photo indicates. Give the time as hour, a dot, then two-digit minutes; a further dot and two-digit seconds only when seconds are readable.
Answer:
7.28.03
